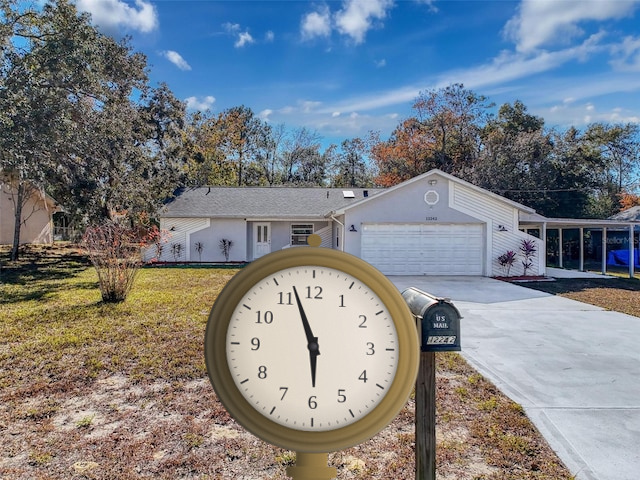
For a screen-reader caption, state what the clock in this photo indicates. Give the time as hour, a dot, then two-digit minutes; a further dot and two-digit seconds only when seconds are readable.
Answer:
5.57
